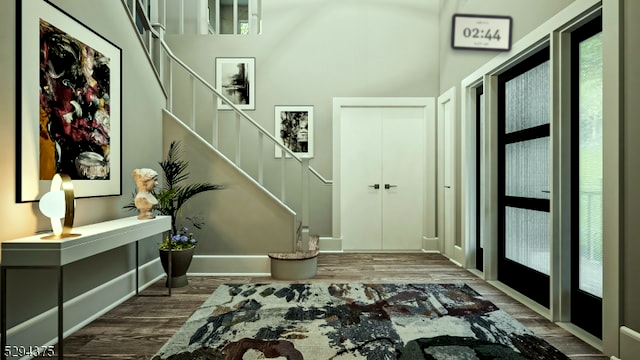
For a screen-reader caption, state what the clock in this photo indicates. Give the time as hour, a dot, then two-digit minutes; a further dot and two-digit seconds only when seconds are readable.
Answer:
2.44
